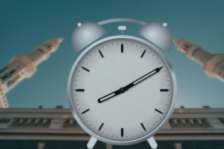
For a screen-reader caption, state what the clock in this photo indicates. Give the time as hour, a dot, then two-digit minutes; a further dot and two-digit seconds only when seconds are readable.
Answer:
8.10
